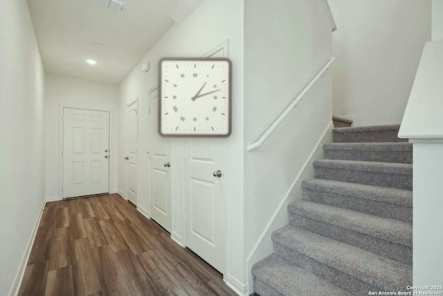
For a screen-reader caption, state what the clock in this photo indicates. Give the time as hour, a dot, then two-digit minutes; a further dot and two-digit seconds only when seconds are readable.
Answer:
1.12
